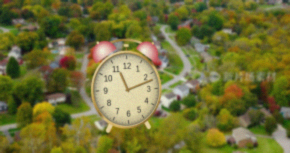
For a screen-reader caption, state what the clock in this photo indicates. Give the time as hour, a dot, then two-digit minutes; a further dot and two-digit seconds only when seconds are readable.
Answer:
11.12
